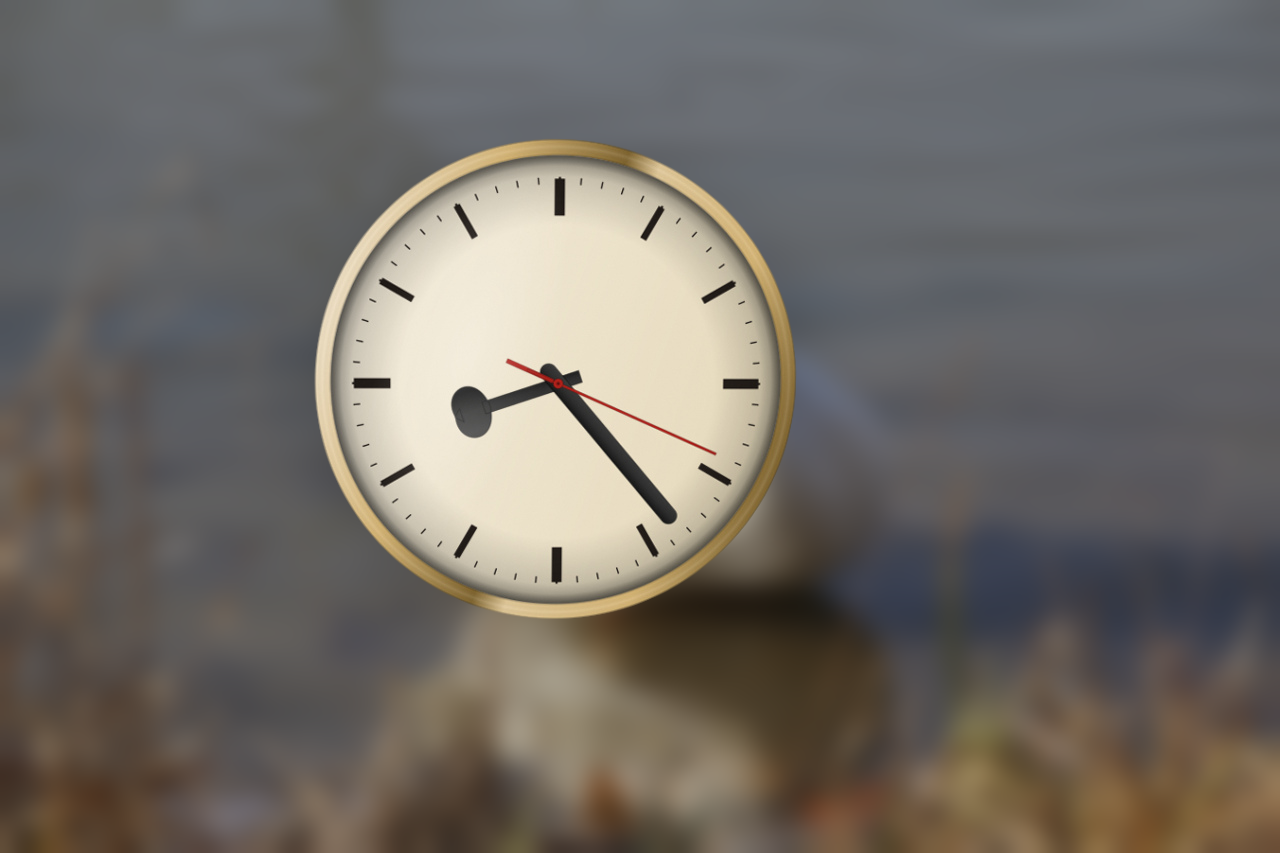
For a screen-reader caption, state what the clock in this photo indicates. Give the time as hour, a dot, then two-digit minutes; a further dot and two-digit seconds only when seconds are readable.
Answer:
8.23.19
